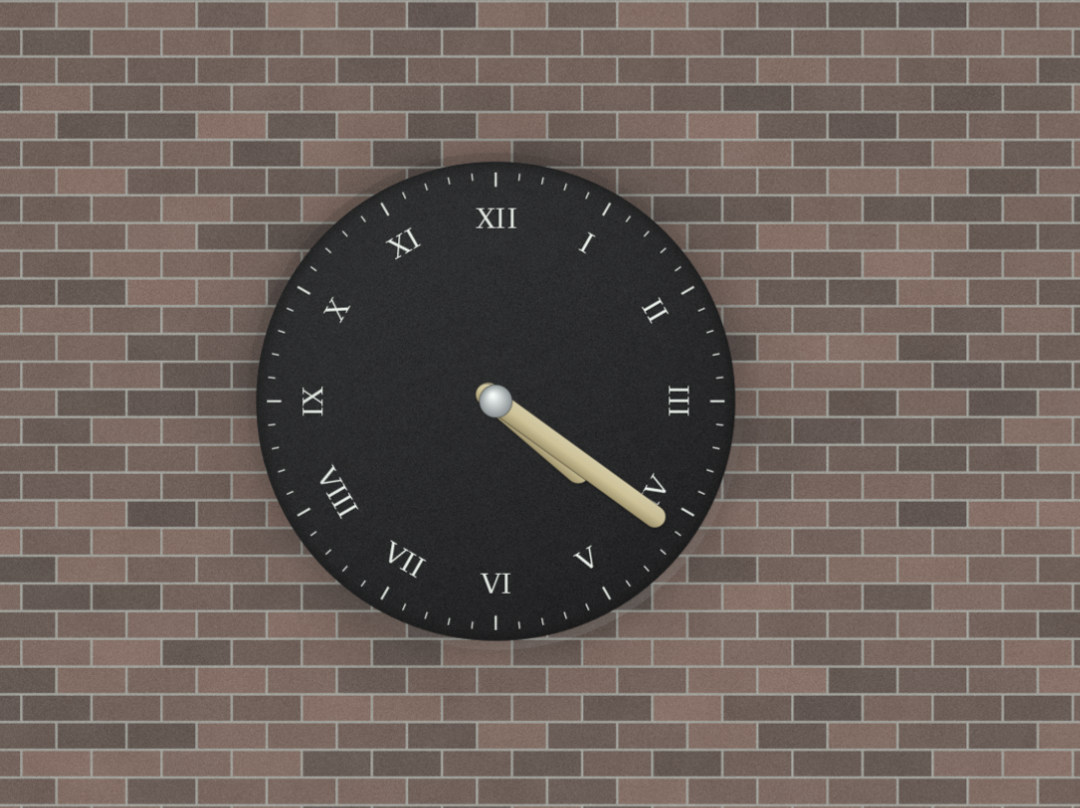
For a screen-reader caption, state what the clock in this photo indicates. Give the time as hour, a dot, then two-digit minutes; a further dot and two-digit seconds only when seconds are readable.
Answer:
4.21
